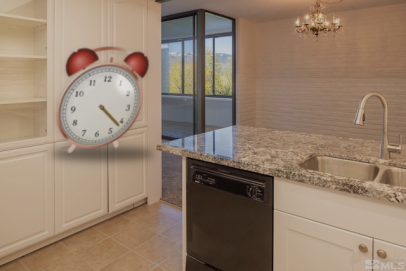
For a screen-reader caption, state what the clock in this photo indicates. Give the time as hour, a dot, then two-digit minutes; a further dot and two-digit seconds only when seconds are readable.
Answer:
4.22
